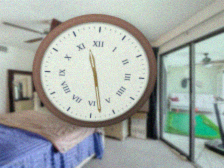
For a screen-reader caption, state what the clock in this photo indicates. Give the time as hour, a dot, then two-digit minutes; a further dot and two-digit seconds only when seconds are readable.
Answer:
11.28
